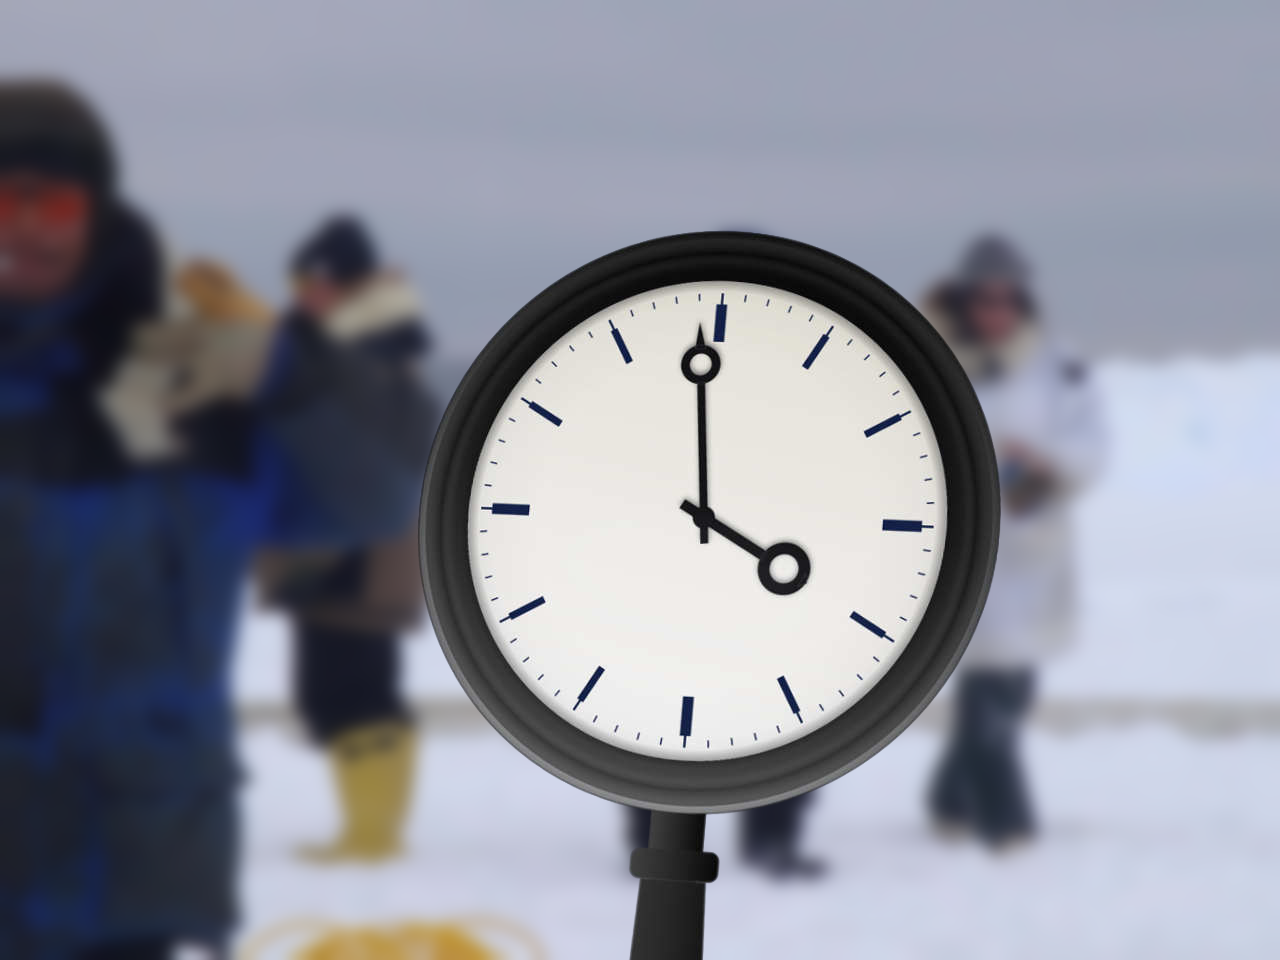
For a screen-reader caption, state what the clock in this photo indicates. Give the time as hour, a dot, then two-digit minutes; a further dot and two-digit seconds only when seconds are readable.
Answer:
3.59
